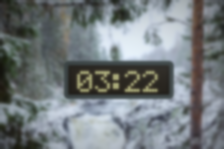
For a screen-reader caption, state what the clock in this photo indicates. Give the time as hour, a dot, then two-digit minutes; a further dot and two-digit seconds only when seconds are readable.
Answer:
3.22
